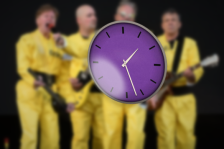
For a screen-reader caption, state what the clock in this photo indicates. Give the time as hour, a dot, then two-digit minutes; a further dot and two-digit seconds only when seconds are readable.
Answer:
1.27
